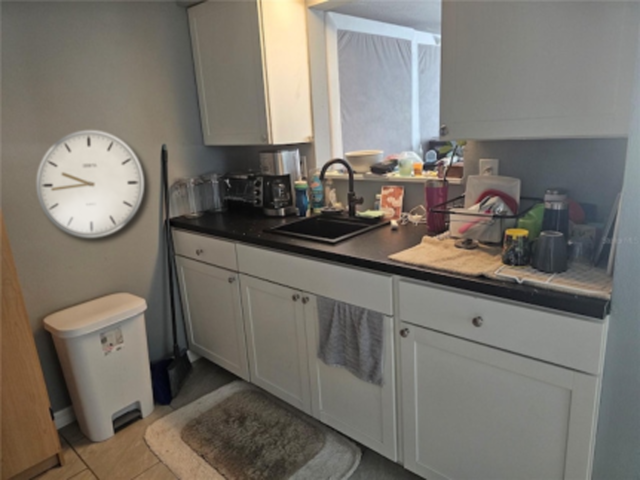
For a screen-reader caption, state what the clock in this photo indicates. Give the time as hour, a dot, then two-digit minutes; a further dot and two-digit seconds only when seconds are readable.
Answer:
9.44
